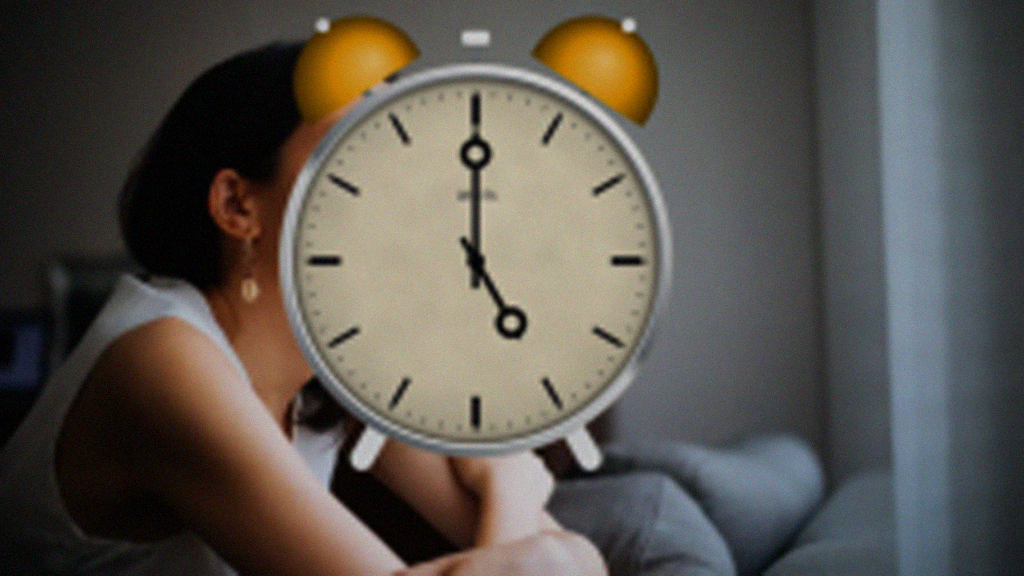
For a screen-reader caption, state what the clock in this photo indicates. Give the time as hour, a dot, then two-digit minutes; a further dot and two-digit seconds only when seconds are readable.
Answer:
5.00
